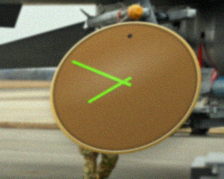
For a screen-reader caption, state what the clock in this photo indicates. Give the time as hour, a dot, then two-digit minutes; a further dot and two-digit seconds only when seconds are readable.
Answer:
7.49
